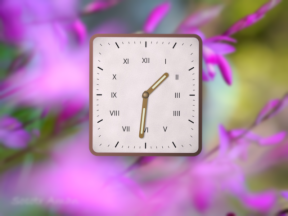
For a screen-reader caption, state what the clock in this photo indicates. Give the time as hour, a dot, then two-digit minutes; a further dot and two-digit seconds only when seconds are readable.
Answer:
1.31
